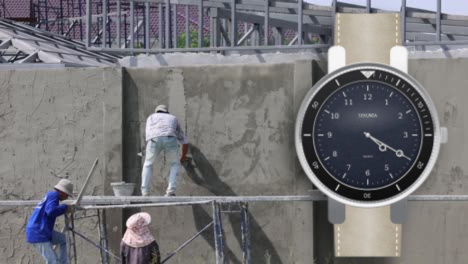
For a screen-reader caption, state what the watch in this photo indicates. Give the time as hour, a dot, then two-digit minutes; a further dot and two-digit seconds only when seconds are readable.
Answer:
4.20
